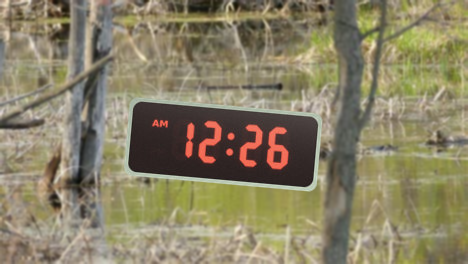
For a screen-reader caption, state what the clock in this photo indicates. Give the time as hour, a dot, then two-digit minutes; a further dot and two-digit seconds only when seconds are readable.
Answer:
12.26
